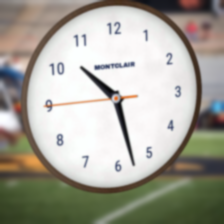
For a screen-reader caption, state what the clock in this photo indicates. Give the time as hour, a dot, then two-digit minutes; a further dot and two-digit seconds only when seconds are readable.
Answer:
10.27.45
